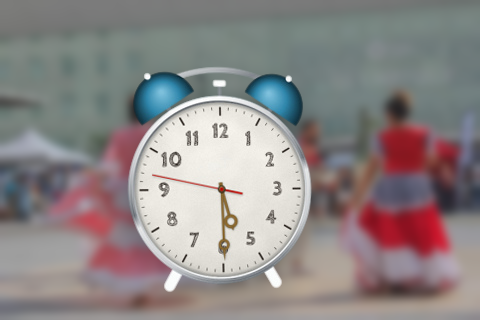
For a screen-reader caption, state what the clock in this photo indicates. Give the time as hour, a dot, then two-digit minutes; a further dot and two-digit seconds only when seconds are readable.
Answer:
5.29.47
